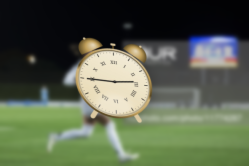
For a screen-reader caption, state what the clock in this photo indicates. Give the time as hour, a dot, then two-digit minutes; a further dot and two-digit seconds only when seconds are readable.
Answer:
2.45
